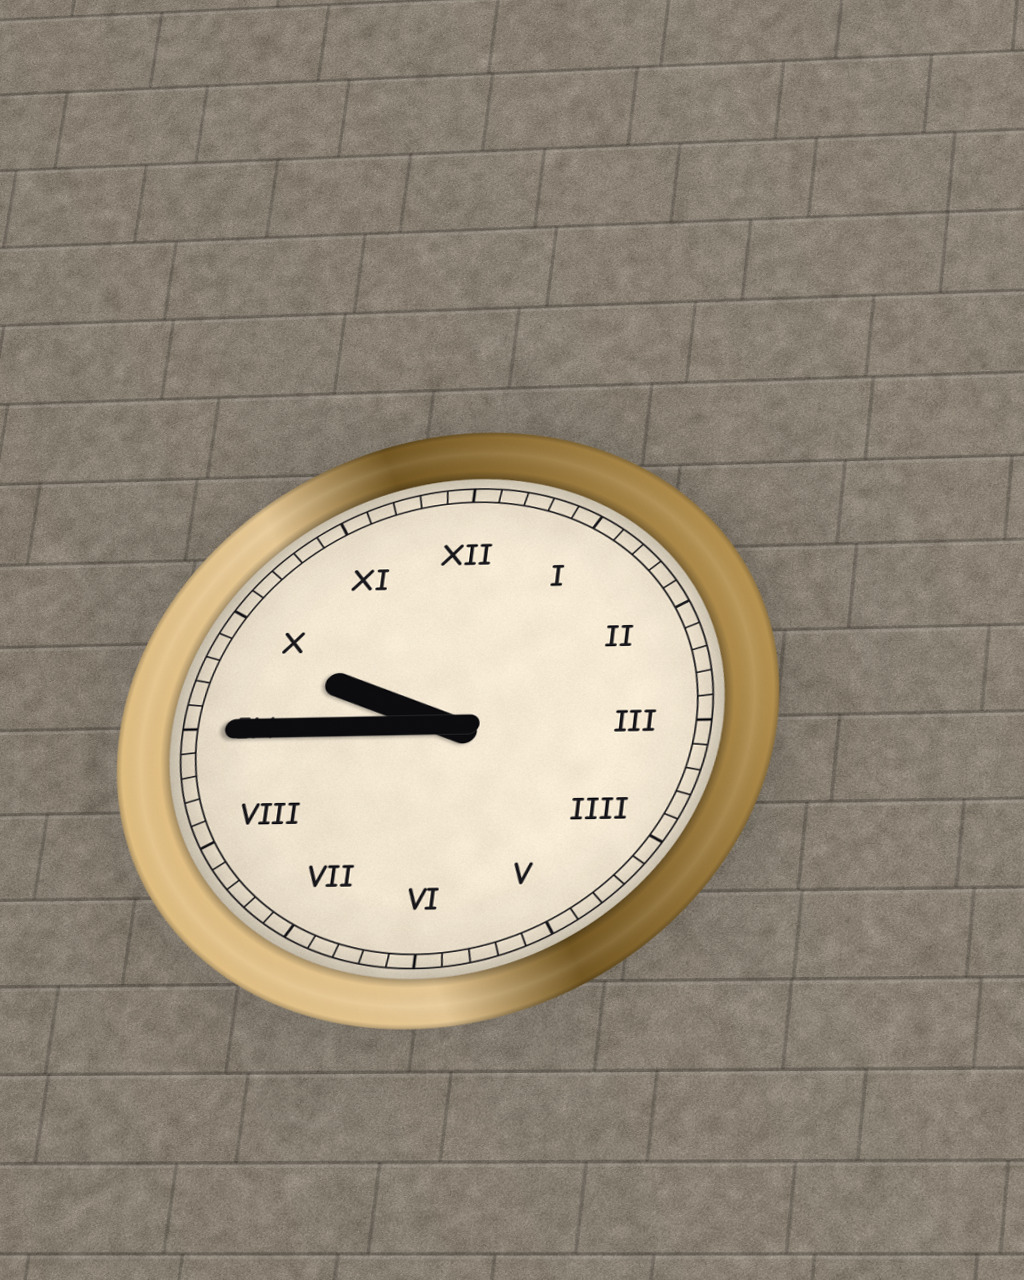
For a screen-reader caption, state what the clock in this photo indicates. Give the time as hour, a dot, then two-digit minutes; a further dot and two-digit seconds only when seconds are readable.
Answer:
9.45
